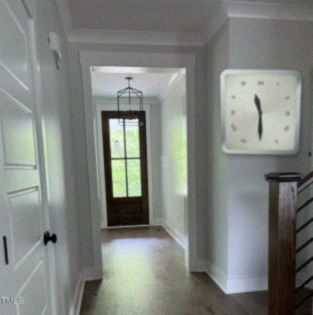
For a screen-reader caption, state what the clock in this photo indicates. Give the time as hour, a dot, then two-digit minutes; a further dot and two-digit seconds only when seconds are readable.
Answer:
11.30
